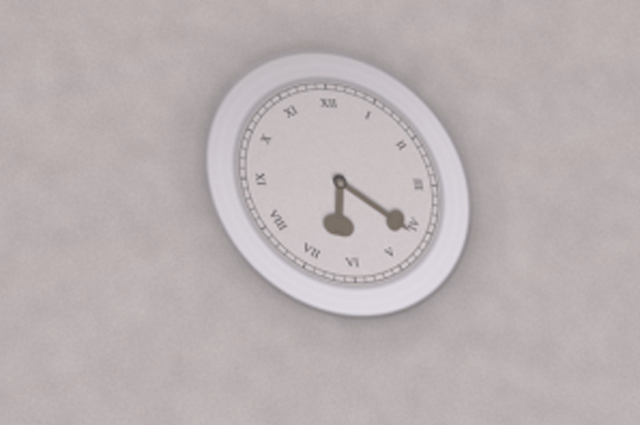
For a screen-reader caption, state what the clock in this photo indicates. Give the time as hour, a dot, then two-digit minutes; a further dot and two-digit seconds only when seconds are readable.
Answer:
6.21
